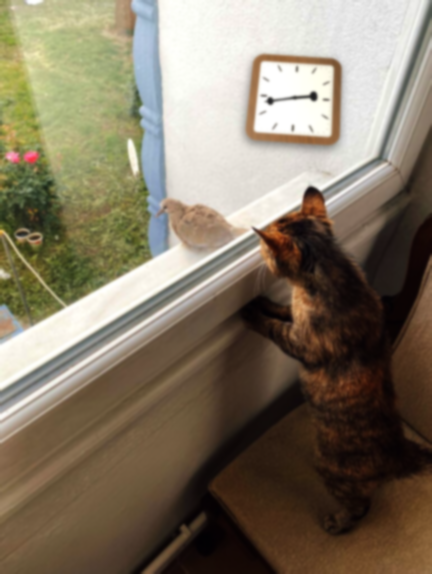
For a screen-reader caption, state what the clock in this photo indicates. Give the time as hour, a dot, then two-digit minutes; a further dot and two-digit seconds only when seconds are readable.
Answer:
2.43
